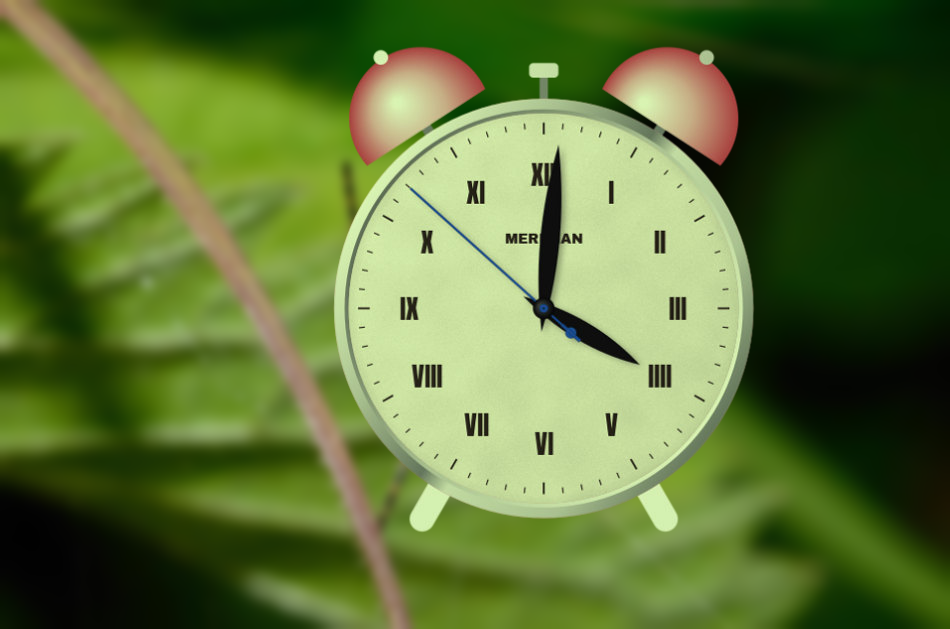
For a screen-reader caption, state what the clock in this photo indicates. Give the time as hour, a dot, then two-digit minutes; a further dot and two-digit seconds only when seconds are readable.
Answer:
4.00.52
